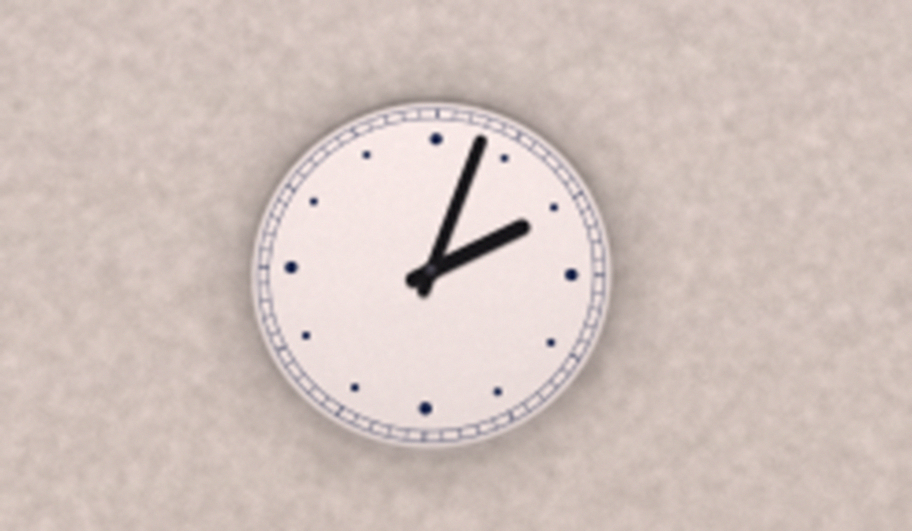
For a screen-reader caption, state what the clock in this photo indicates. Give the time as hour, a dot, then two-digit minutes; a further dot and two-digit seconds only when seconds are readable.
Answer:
2.03
